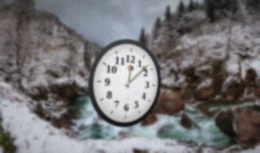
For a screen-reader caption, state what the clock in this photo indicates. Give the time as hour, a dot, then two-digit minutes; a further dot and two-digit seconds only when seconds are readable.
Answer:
12.08
